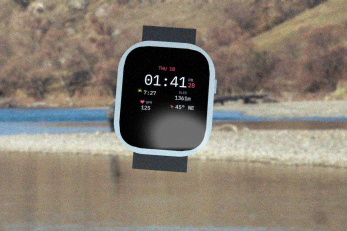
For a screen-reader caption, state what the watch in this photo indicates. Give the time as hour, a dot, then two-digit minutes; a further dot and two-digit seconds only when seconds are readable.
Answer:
1.41
